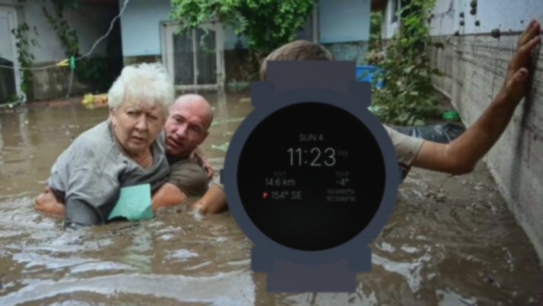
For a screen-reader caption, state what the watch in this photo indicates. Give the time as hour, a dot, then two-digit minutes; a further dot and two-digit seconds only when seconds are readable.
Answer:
11.23
